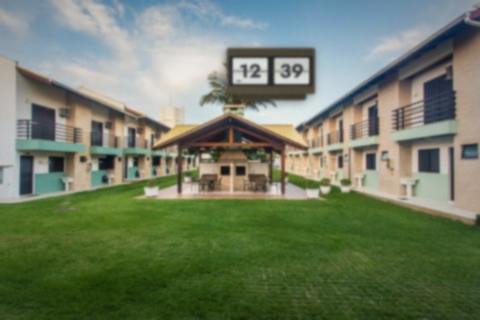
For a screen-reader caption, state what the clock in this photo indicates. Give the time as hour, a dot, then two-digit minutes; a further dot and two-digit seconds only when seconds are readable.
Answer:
12.39
